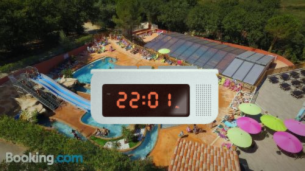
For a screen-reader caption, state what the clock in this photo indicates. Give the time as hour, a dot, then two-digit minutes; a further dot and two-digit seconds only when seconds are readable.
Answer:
22.01
